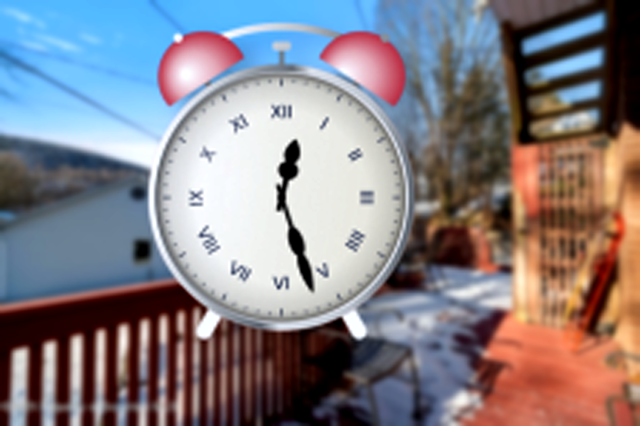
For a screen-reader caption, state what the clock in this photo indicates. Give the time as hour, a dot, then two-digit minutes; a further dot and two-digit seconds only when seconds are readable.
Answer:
12.27
